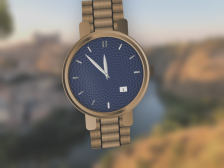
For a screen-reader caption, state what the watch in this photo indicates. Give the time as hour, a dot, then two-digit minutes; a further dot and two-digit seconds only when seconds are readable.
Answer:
11.53
